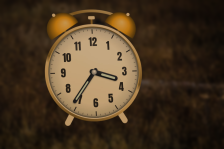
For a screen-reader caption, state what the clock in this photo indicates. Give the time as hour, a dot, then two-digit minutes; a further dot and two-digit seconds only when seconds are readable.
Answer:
3.36
